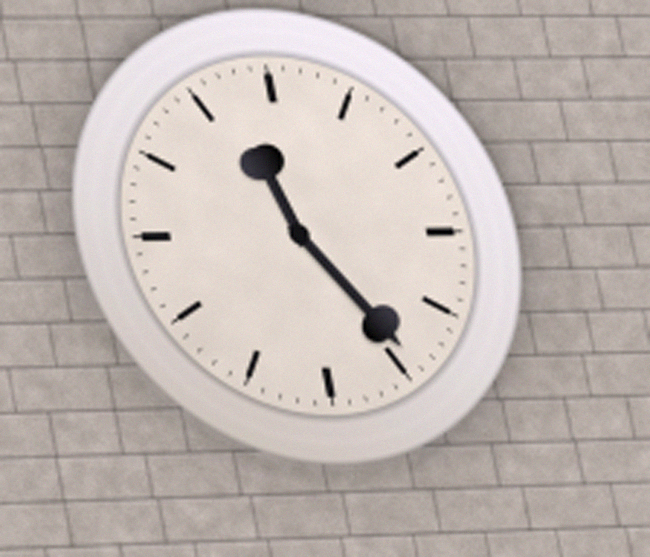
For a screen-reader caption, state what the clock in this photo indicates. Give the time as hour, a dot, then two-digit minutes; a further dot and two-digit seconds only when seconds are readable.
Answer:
11.24
